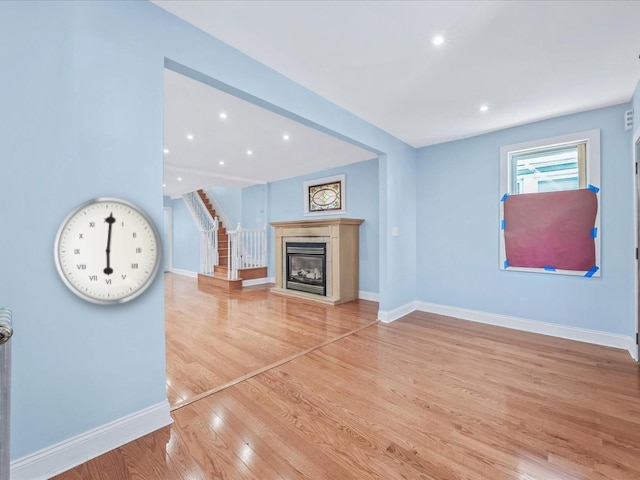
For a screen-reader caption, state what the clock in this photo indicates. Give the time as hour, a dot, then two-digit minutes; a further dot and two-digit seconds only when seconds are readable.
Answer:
6.01
